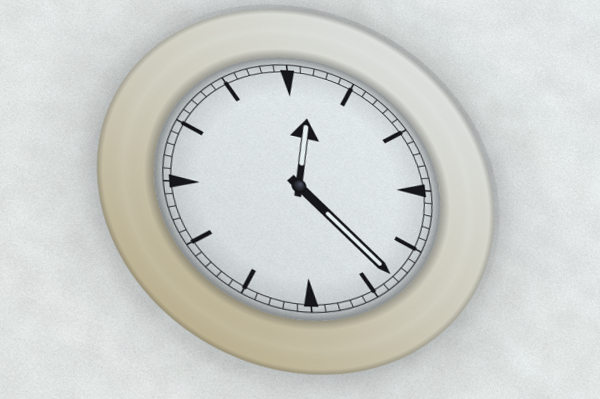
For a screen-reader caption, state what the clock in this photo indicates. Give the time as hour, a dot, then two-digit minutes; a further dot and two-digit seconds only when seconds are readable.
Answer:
12.23
